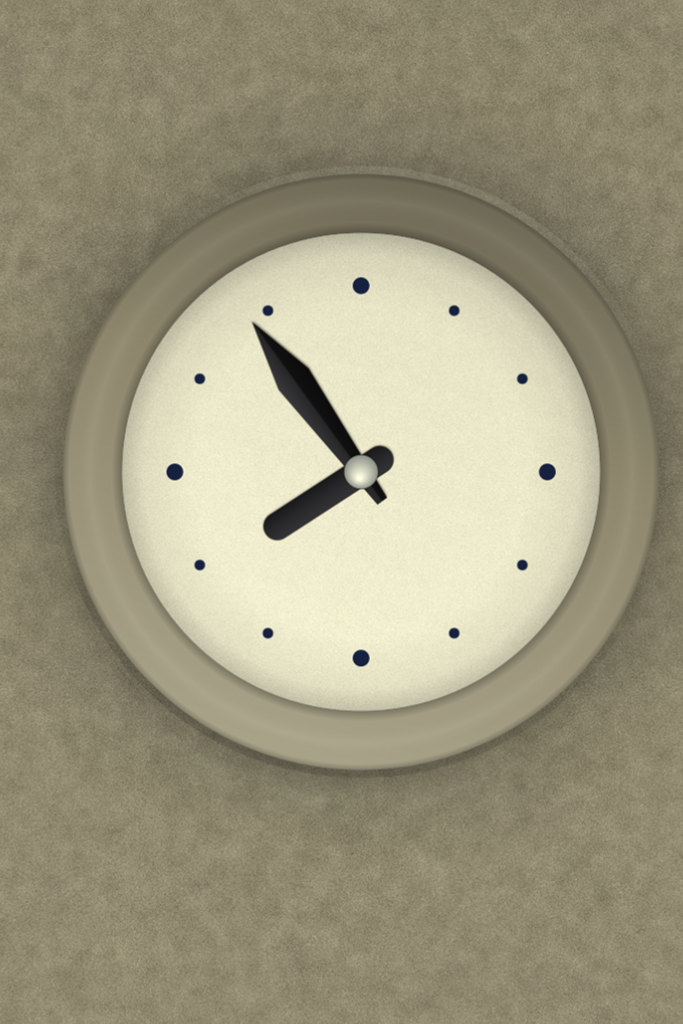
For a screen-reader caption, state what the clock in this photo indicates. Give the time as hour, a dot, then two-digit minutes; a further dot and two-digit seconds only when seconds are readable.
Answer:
7.54
